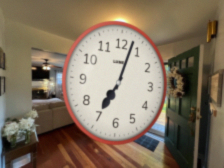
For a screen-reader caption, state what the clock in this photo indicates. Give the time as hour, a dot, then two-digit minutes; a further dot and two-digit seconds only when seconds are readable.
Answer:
7.03
